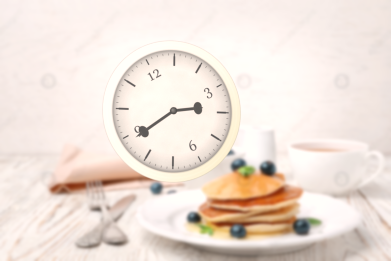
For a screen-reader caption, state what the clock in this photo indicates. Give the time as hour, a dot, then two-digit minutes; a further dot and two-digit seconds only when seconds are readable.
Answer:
3.44
